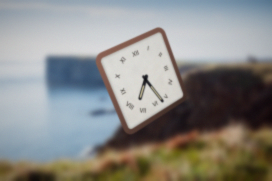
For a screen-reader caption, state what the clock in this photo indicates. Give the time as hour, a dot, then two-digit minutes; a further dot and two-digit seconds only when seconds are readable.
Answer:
7.27
